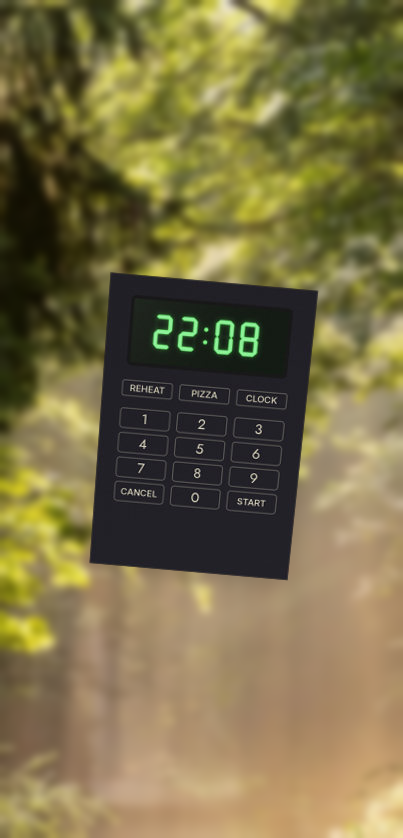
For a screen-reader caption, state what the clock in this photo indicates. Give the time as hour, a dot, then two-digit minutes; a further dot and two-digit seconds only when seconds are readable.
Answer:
22.08
